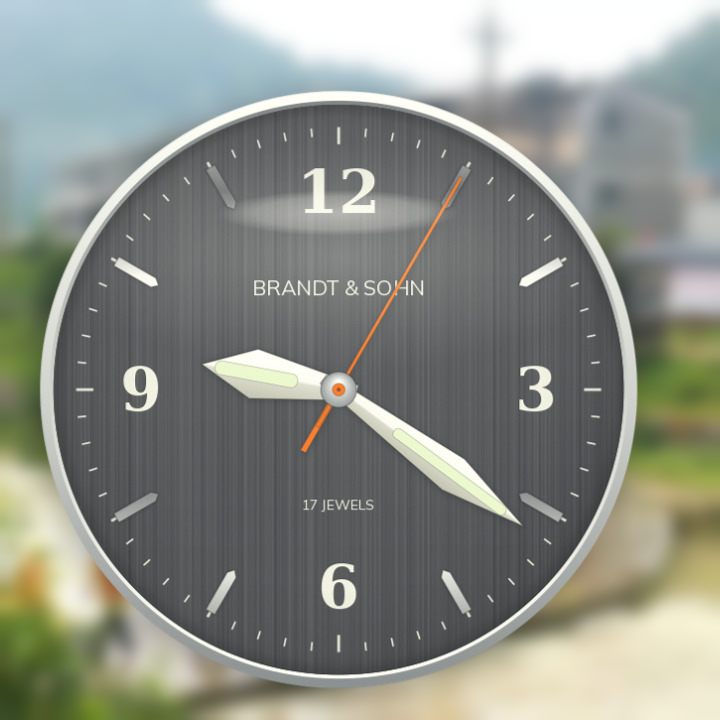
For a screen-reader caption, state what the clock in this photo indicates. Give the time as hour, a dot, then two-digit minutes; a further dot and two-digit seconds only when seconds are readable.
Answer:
9.21.05
